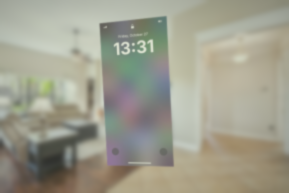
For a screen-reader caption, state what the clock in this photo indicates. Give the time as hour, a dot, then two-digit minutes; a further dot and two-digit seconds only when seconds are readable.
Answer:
13.31
